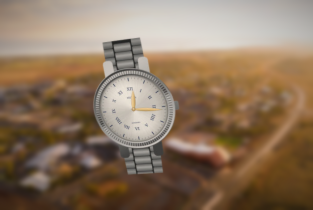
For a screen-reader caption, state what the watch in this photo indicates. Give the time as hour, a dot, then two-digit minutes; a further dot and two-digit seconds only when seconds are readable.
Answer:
12.16
